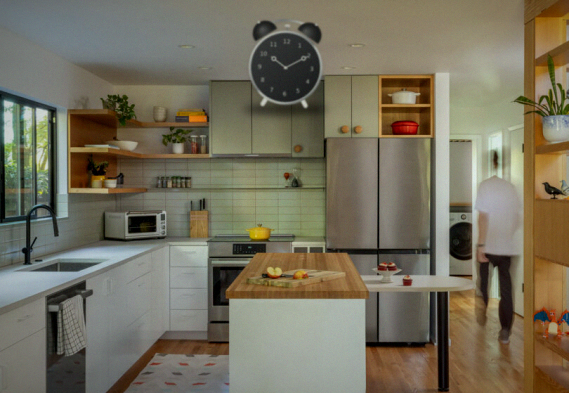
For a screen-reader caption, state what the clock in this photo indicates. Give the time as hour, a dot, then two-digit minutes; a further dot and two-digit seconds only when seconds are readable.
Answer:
10.10
